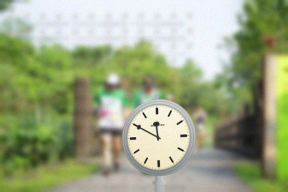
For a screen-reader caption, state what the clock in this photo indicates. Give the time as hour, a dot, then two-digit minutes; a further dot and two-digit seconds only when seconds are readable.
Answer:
11.50
